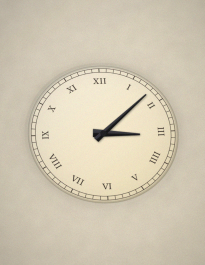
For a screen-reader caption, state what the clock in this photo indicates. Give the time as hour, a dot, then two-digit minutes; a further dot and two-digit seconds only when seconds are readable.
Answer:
3.08
